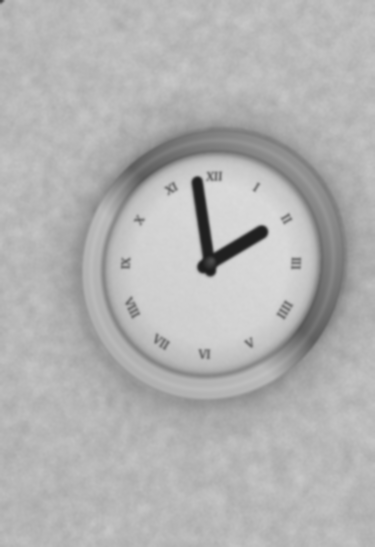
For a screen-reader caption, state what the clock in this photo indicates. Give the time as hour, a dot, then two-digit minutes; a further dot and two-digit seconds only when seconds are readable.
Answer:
1.58
